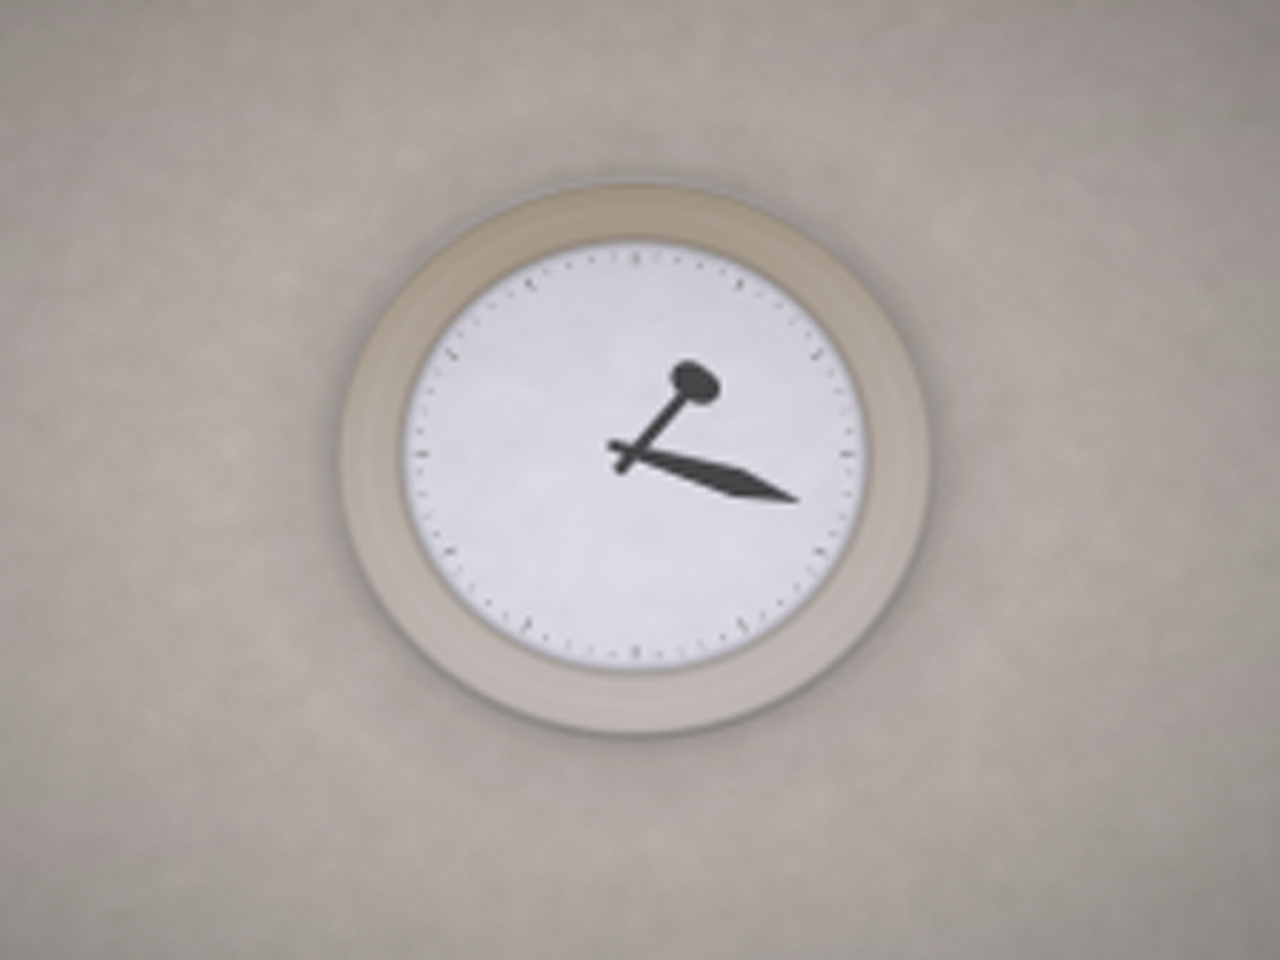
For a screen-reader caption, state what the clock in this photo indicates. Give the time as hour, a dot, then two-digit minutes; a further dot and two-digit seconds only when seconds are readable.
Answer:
1.18
